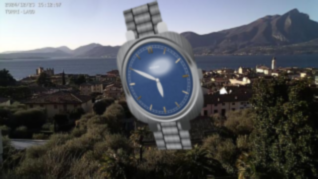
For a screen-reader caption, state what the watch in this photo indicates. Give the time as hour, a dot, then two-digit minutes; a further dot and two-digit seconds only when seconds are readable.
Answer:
5.50
